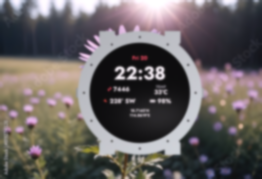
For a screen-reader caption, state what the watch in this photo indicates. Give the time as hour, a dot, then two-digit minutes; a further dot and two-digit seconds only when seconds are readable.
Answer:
22.38
